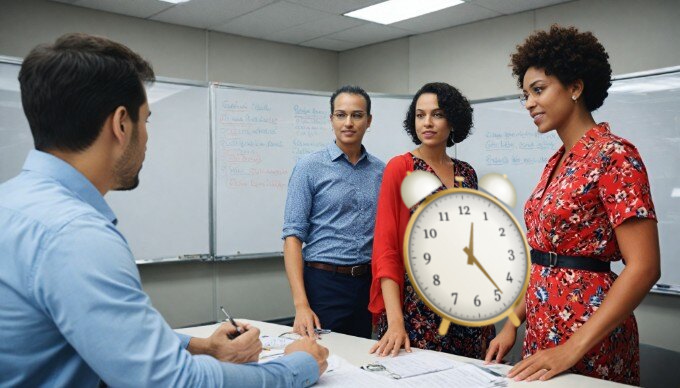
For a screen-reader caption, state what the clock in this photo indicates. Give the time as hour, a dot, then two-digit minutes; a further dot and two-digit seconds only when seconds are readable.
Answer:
12.24
